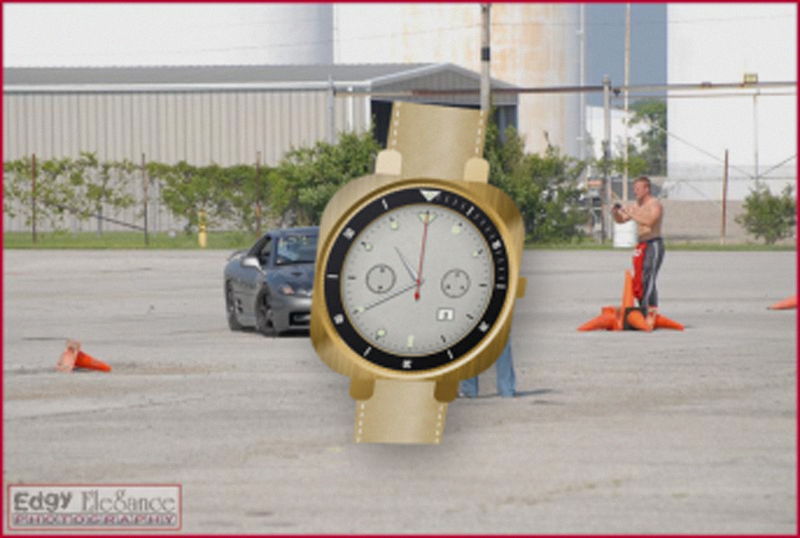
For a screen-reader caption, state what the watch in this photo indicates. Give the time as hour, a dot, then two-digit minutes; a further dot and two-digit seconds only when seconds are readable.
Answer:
10.40
